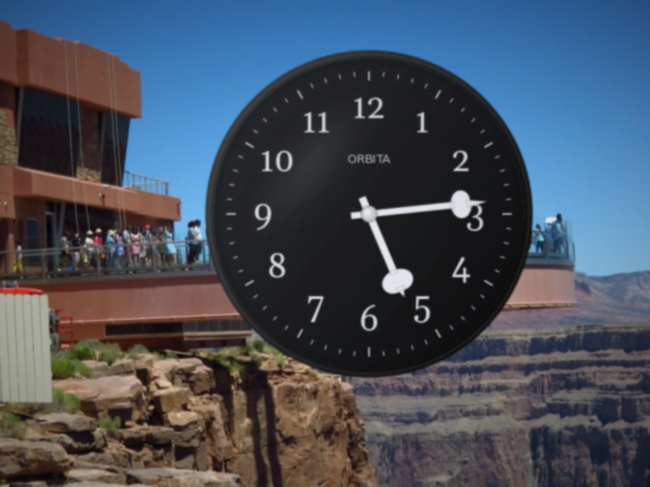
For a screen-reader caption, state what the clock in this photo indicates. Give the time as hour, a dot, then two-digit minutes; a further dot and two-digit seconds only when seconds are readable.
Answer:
5.14
